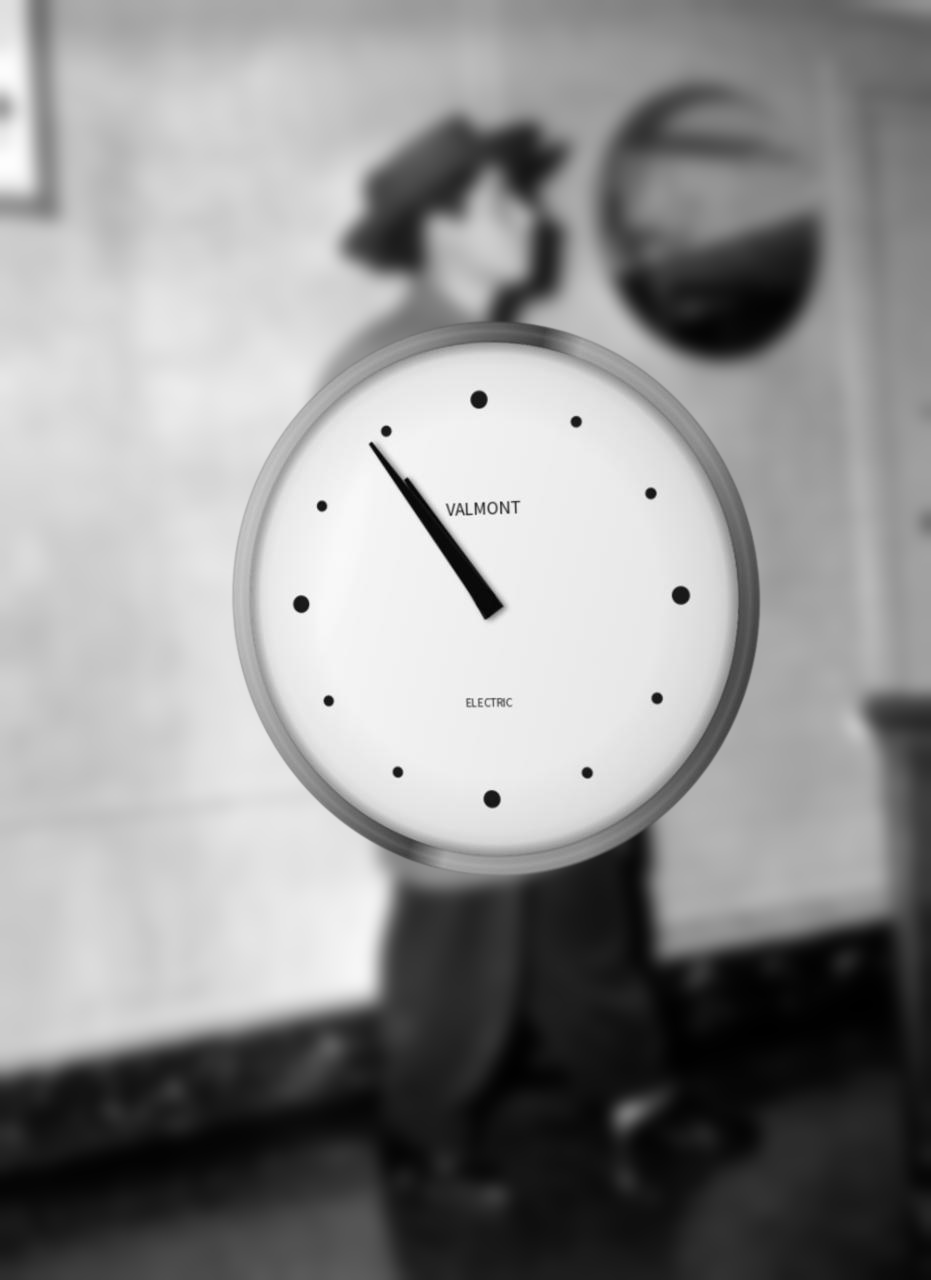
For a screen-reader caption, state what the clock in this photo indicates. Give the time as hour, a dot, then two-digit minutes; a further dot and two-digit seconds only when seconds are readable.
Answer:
10.54
